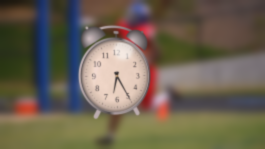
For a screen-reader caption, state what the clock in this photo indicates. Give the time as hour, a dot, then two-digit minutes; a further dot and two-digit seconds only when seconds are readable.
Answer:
6.25
